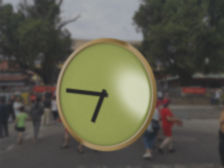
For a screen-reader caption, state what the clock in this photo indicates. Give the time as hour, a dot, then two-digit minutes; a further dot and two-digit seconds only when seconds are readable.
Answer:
6.46
